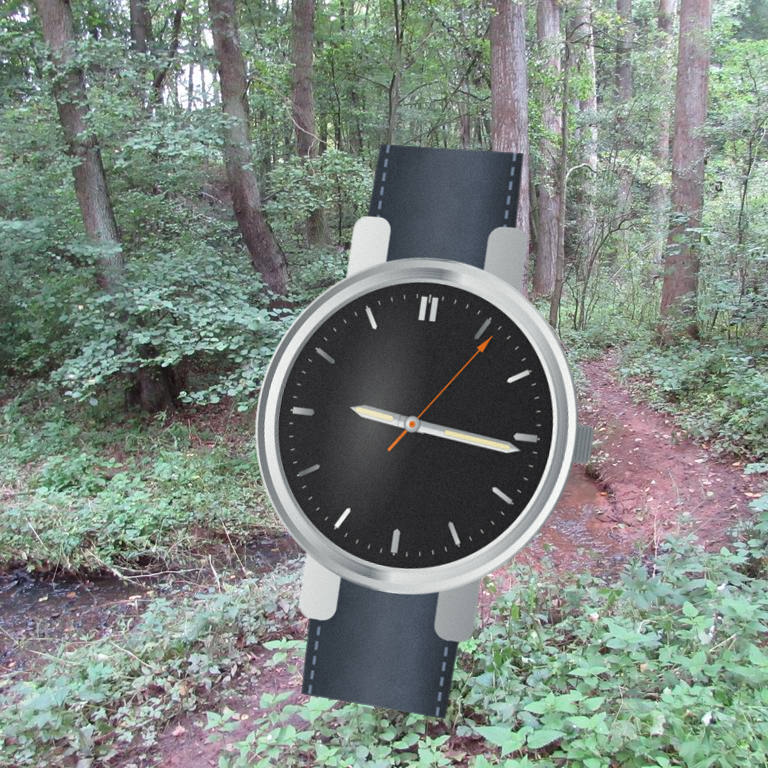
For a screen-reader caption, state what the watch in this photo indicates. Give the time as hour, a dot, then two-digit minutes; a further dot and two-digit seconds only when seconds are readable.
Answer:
9.16.06
